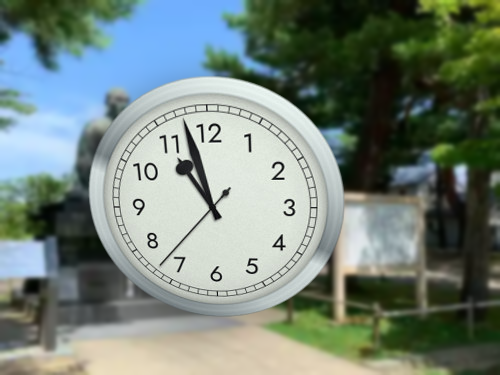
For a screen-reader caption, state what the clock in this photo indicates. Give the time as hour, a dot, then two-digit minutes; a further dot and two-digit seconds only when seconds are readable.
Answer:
10.57.37
